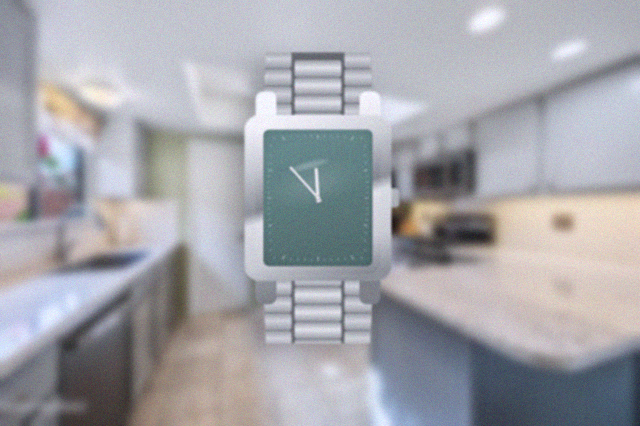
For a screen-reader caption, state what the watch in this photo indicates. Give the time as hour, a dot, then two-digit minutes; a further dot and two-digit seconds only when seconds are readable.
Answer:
11.53
